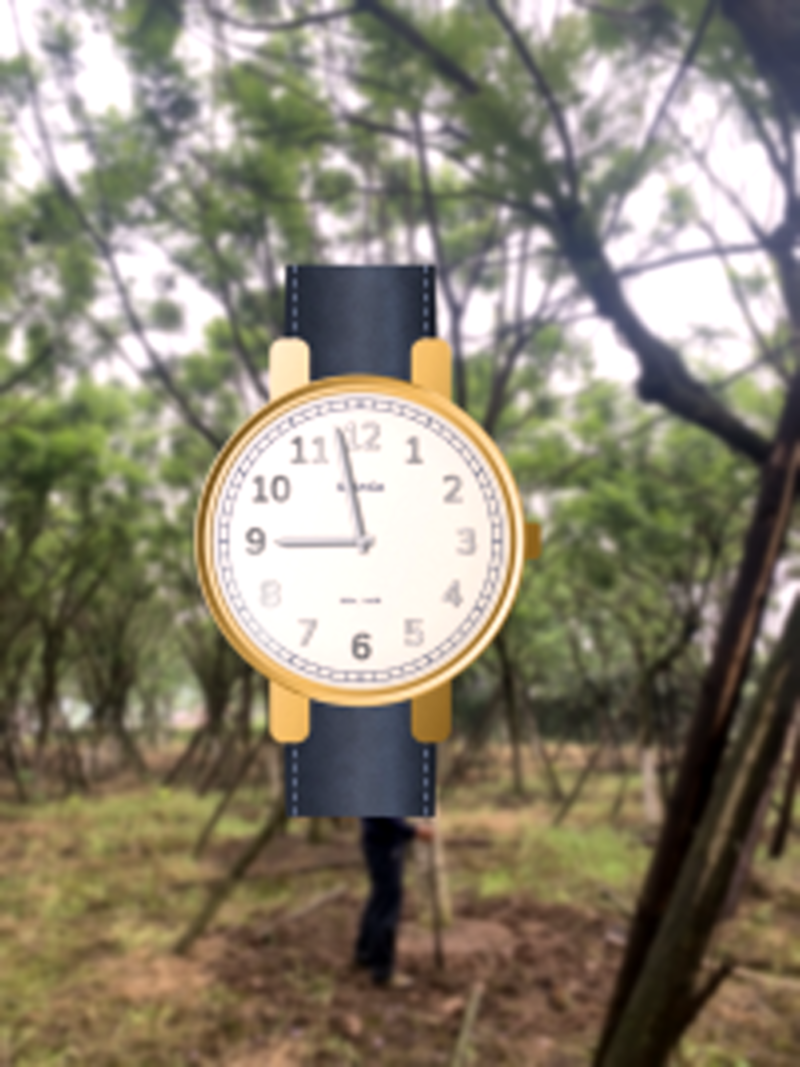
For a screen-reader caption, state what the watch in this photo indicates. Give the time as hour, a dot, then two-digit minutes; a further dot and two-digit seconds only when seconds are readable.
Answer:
8.58
